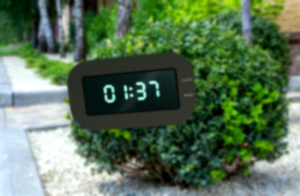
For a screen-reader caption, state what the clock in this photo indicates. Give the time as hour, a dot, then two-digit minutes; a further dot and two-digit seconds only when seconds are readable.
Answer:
1.37
